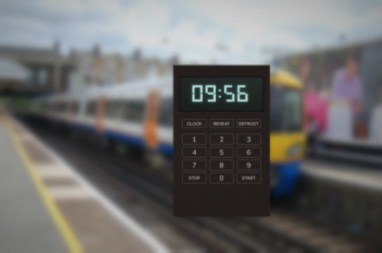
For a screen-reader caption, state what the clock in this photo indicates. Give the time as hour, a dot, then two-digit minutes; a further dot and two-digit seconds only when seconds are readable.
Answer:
9.56
